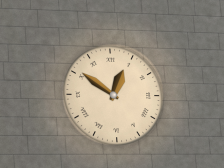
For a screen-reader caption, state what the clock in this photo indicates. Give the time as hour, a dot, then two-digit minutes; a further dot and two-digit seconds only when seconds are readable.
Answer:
12.51
